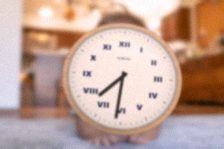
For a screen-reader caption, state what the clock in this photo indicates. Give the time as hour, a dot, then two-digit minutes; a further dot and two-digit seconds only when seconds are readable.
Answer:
7.31
